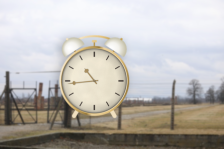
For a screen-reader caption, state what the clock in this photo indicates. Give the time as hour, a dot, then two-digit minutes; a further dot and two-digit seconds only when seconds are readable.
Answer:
10.44
